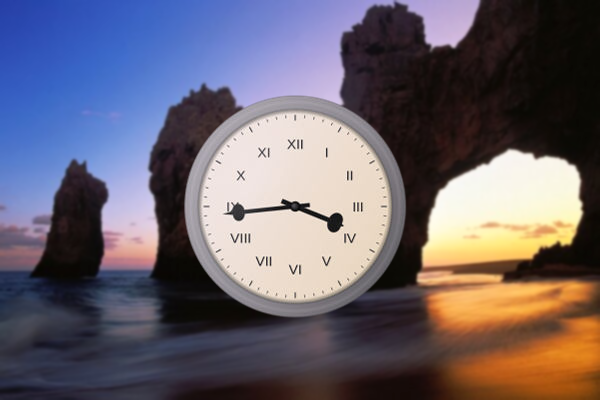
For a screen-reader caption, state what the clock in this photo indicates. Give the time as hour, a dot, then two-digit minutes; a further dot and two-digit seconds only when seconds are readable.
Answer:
3.44
